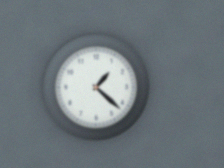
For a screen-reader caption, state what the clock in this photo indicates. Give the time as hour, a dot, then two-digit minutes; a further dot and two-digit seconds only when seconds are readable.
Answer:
1.22
